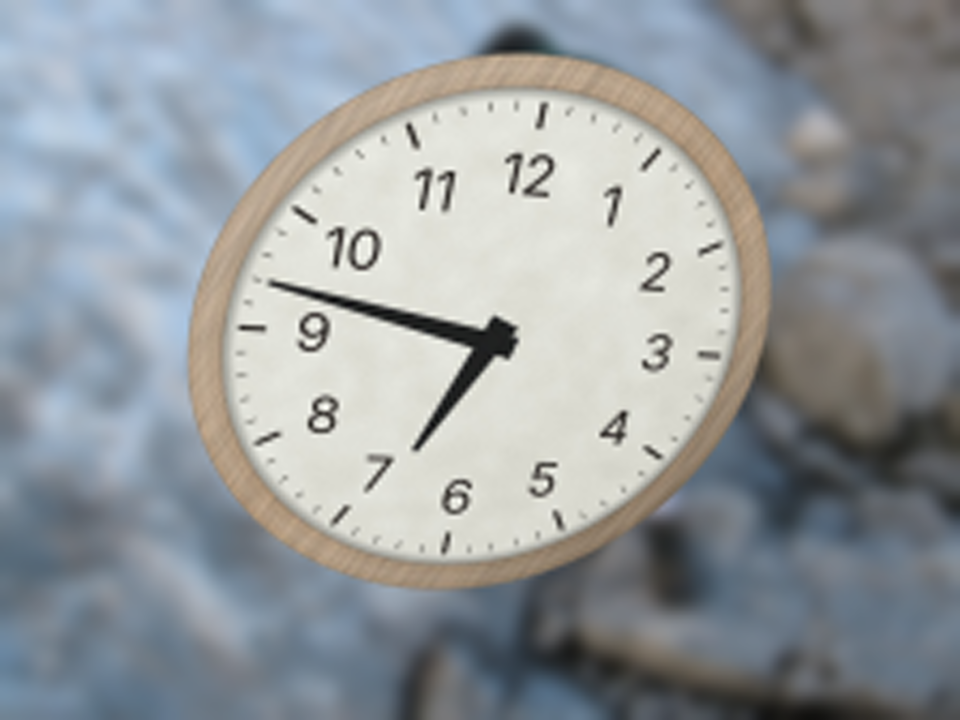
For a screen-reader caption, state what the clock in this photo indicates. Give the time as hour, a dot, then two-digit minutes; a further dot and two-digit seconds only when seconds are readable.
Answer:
6.47
